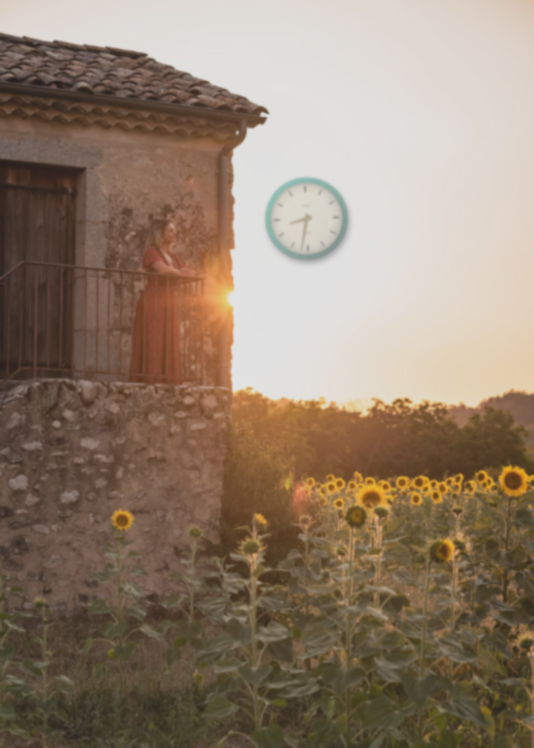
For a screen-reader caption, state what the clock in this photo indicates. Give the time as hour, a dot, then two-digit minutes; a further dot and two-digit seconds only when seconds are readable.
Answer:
8.32
